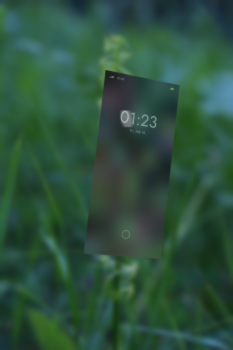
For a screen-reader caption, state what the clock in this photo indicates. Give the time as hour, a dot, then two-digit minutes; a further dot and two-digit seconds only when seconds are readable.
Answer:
1.23
